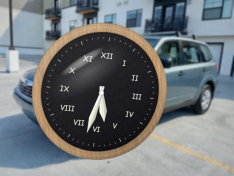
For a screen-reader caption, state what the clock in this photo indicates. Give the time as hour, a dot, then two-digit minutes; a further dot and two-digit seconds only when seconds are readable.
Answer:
5.32
